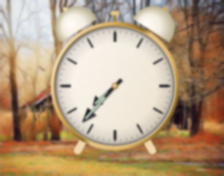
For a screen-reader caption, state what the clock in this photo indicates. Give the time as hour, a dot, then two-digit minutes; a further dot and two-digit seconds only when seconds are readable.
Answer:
7.37
